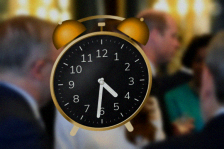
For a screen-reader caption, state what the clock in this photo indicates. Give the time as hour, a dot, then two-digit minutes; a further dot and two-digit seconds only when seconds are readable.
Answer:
4.31
